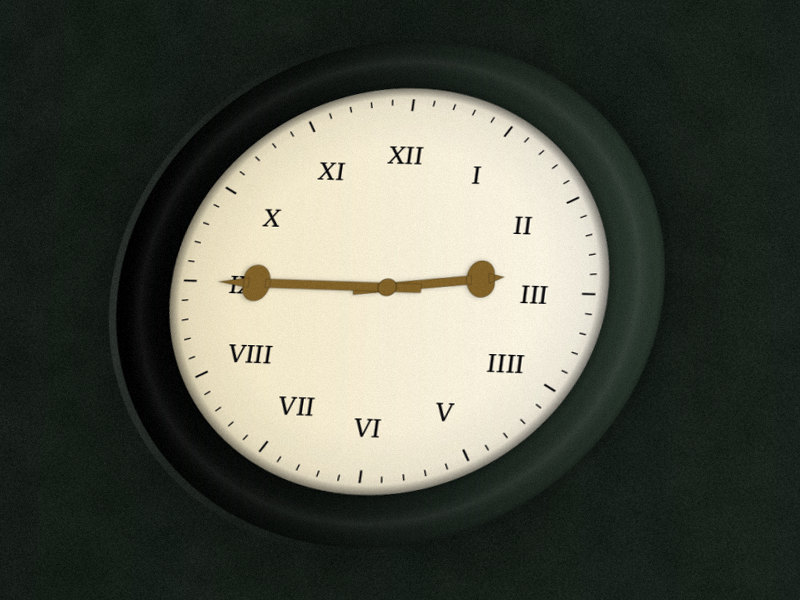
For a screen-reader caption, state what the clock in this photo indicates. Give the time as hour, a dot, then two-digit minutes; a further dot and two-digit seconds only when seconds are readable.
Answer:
2.45
